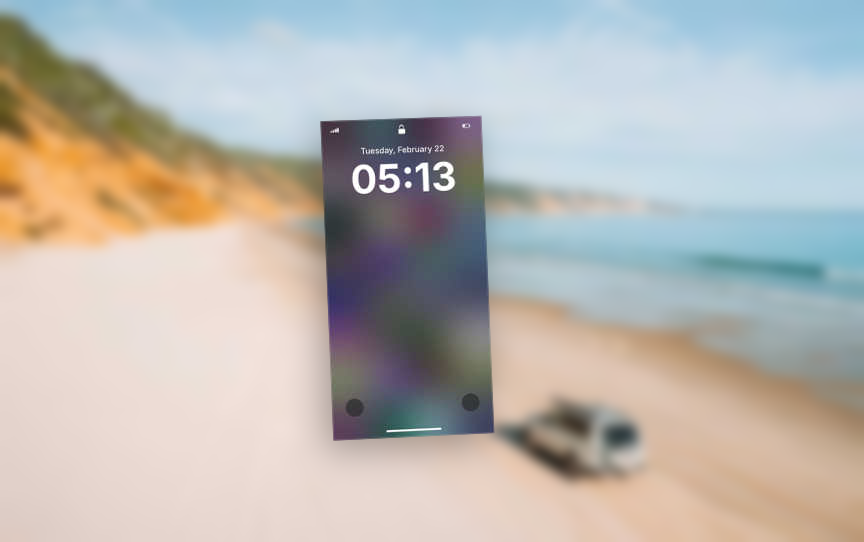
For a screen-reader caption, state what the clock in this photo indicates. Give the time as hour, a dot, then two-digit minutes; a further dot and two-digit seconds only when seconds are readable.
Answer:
5.13
